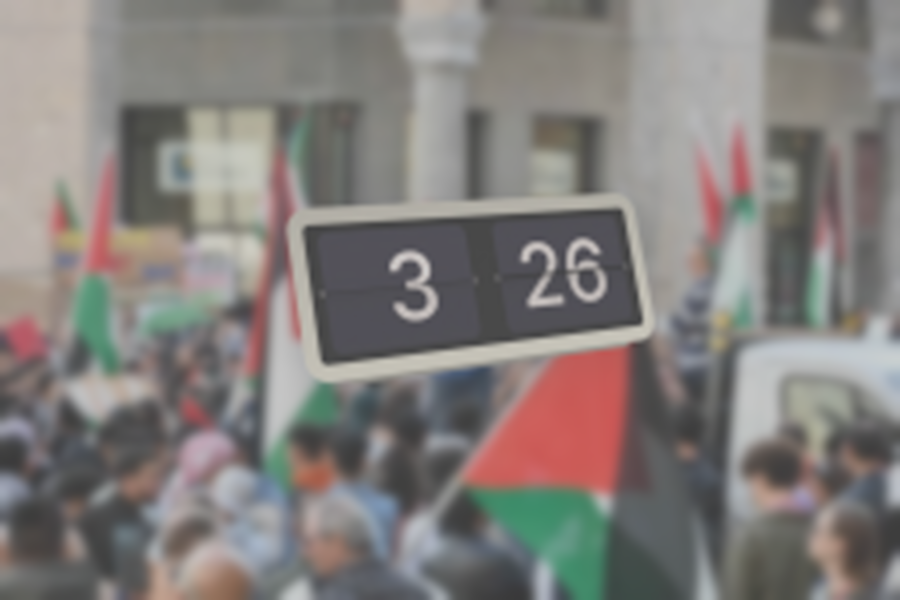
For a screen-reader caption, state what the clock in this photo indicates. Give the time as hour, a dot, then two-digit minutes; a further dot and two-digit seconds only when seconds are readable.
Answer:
3.26
